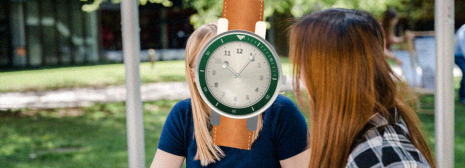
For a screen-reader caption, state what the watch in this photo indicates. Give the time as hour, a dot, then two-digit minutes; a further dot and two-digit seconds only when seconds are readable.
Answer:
10.06
